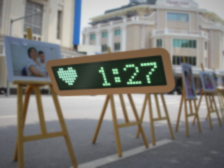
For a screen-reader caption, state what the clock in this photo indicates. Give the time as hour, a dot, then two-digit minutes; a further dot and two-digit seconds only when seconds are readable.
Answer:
1.27
